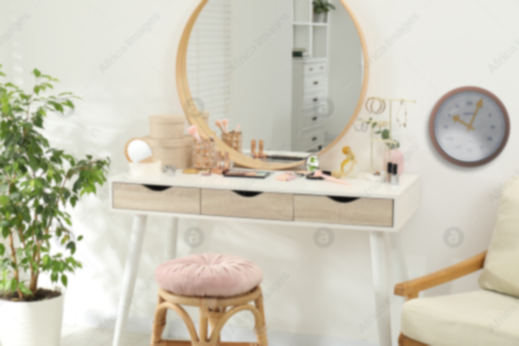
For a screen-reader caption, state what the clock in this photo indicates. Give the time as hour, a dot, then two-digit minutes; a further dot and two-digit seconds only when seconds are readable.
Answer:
10.04
